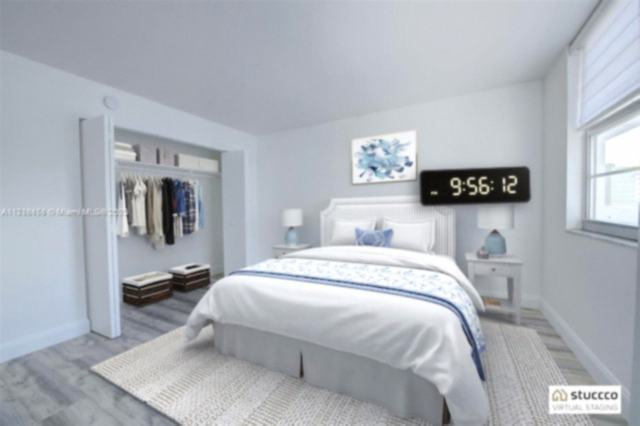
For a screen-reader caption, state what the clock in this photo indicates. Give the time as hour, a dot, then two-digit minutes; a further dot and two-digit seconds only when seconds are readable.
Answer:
9.56.12
